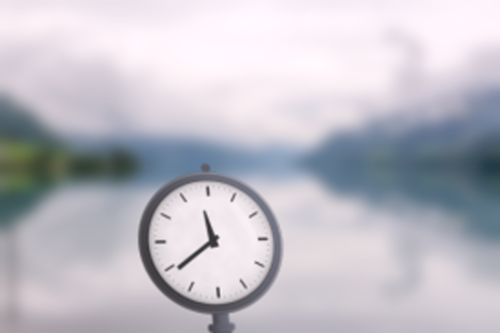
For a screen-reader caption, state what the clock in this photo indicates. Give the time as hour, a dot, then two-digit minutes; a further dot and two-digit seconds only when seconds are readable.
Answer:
11.39
